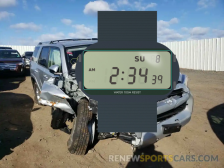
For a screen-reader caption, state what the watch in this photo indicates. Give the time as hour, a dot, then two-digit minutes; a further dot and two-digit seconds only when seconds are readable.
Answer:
2.34.39
